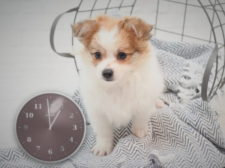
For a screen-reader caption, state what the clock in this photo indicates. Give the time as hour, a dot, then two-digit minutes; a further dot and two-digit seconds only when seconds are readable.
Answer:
12.59
